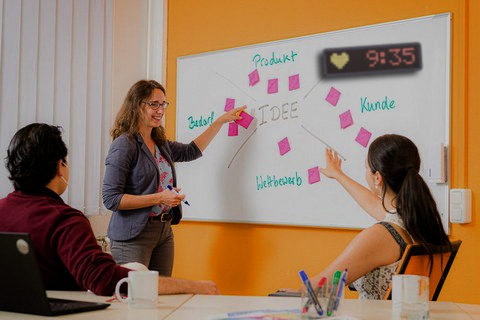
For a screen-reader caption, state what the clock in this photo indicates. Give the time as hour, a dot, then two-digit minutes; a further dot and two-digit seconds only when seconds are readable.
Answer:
9.35
